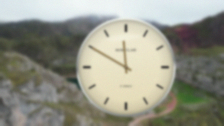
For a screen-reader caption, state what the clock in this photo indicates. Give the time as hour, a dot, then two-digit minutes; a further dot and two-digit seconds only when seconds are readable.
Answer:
11.50
